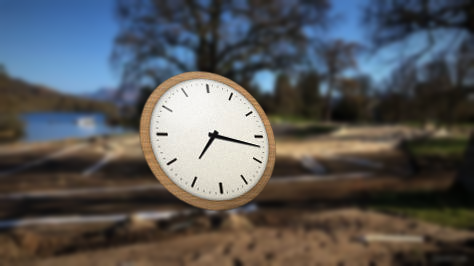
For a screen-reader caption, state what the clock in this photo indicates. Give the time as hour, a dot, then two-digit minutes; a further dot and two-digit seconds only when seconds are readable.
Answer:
7.17
